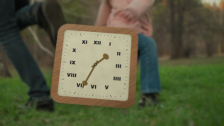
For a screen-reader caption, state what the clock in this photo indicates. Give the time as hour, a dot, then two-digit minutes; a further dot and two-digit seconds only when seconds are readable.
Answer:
1.34
